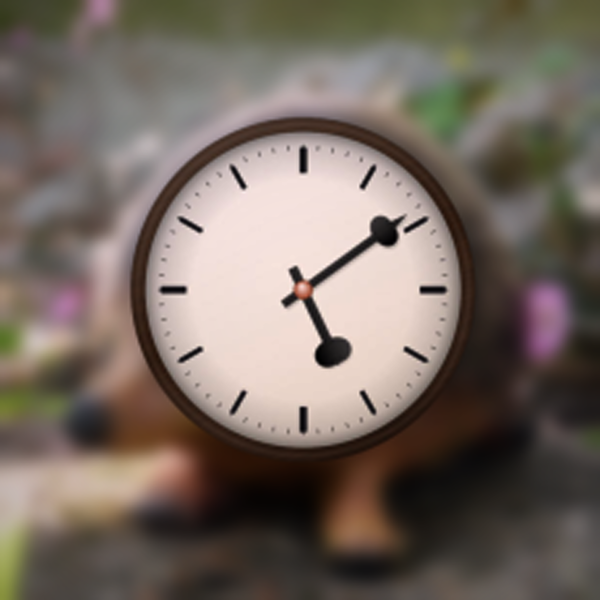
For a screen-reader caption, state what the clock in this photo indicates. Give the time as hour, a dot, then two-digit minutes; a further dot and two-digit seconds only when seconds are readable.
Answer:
5.09
